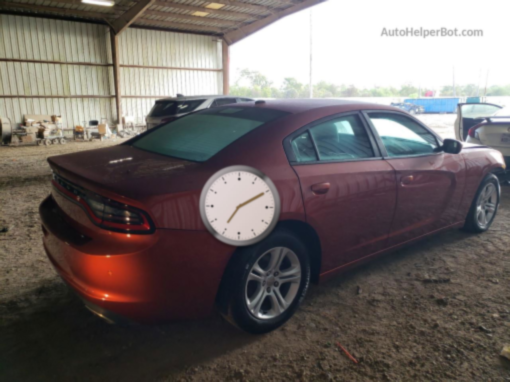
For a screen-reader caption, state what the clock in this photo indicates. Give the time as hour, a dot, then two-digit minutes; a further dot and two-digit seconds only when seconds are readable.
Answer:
7.10
